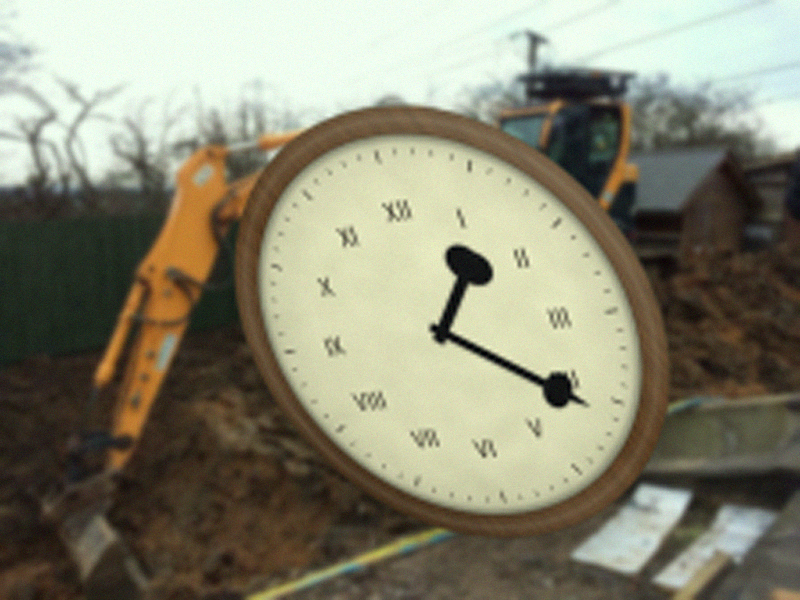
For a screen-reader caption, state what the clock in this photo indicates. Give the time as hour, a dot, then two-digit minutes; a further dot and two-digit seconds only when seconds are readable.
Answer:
1.21
